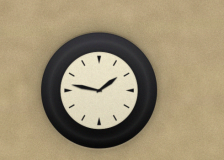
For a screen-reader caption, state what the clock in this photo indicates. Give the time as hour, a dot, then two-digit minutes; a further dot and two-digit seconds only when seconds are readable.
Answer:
1.47
